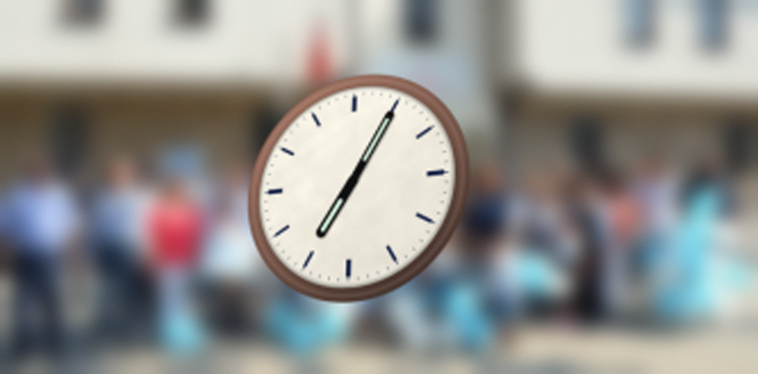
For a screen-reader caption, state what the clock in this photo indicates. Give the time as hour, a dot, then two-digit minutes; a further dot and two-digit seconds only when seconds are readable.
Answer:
7.05
